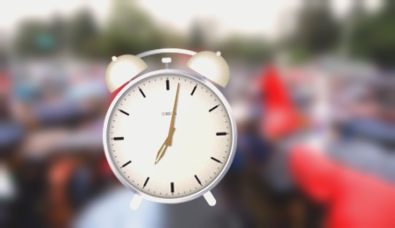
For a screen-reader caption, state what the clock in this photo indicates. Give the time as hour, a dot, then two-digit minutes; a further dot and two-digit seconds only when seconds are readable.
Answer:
7.02
